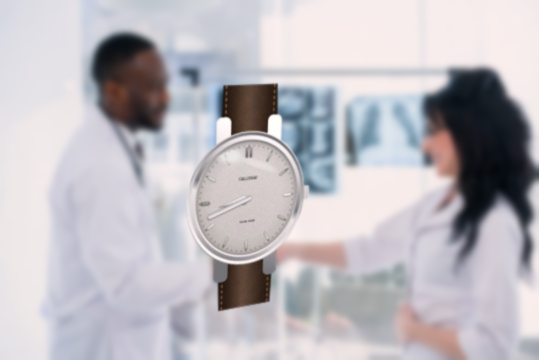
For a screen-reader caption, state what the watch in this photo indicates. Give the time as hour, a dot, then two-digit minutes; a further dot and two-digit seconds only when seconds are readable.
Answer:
8.42
